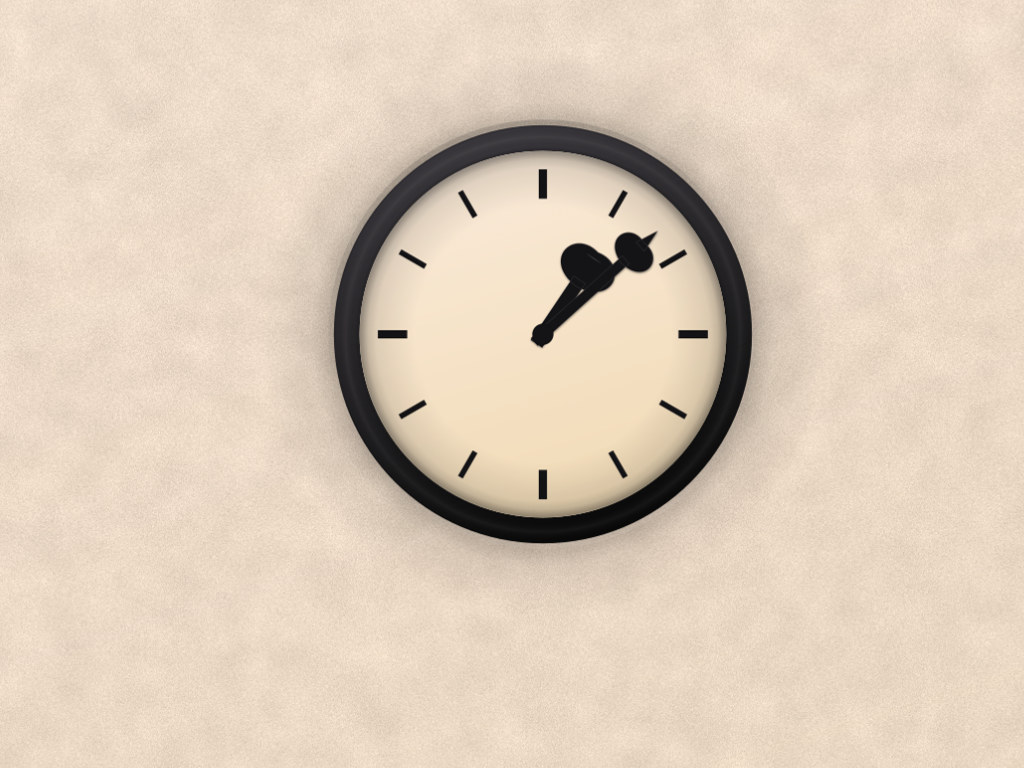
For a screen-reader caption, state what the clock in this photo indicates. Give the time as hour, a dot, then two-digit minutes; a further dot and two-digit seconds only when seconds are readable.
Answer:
1.08
